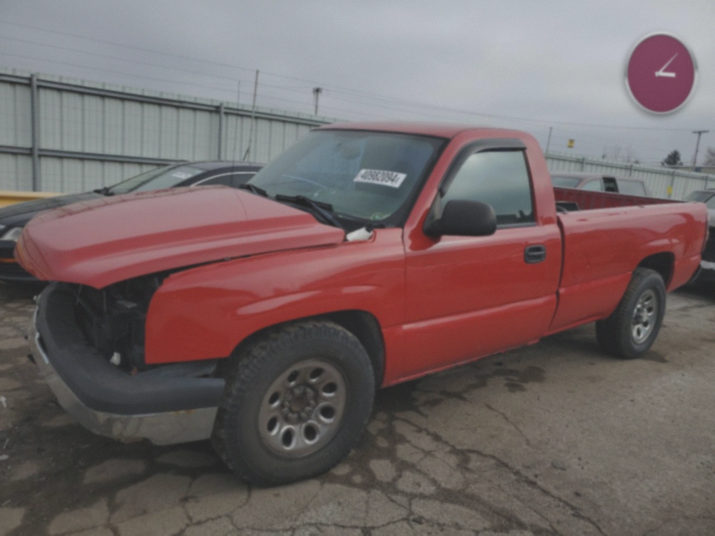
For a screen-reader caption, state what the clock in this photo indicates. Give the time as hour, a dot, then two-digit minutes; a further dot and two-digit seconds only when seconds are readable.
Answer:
3.08
